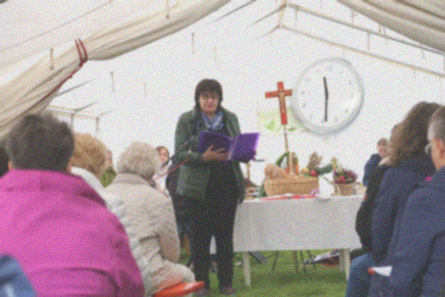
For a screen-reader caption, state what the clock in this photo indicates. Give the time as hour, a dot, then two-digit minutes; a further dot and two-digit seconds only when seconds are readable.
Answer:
11.29
